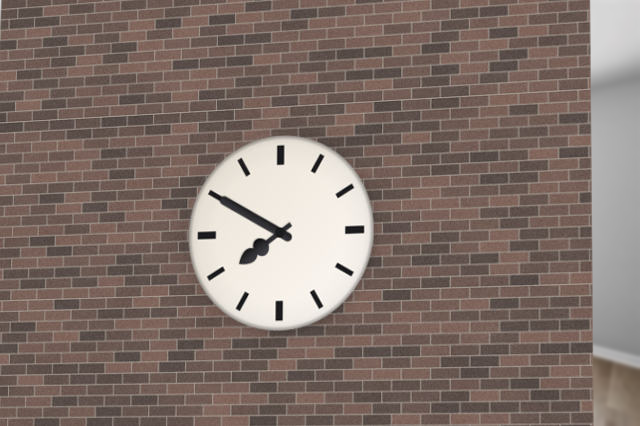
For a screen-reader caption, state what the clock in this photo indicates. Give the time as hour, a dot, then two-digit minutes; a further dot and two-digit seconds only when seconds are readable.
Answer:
7.50
